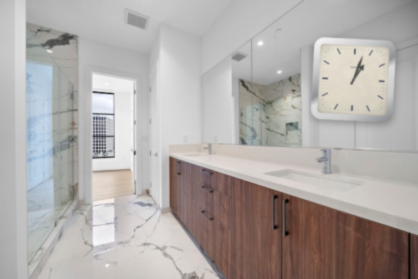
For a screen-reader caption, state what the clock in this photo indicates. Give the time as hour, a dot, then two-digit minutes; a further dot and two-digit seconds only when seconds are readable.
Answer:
1.03
